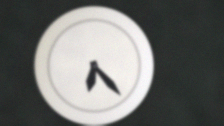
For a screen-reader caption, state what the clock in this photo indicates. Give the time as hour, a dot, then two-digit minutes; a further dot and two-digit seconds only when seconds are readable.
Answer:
6.23
